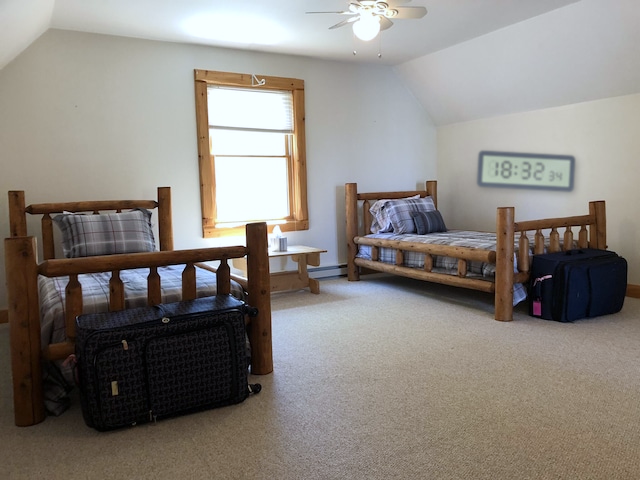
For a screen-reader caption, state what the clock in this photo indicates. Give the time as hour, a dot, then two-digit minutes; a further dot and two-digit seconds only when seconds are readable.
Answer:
18.32
